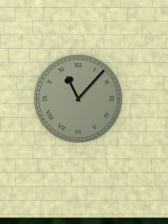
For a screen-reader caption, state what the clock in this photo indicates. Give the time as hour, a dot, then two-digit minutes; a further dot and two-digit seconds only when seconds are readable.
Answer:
11.07
